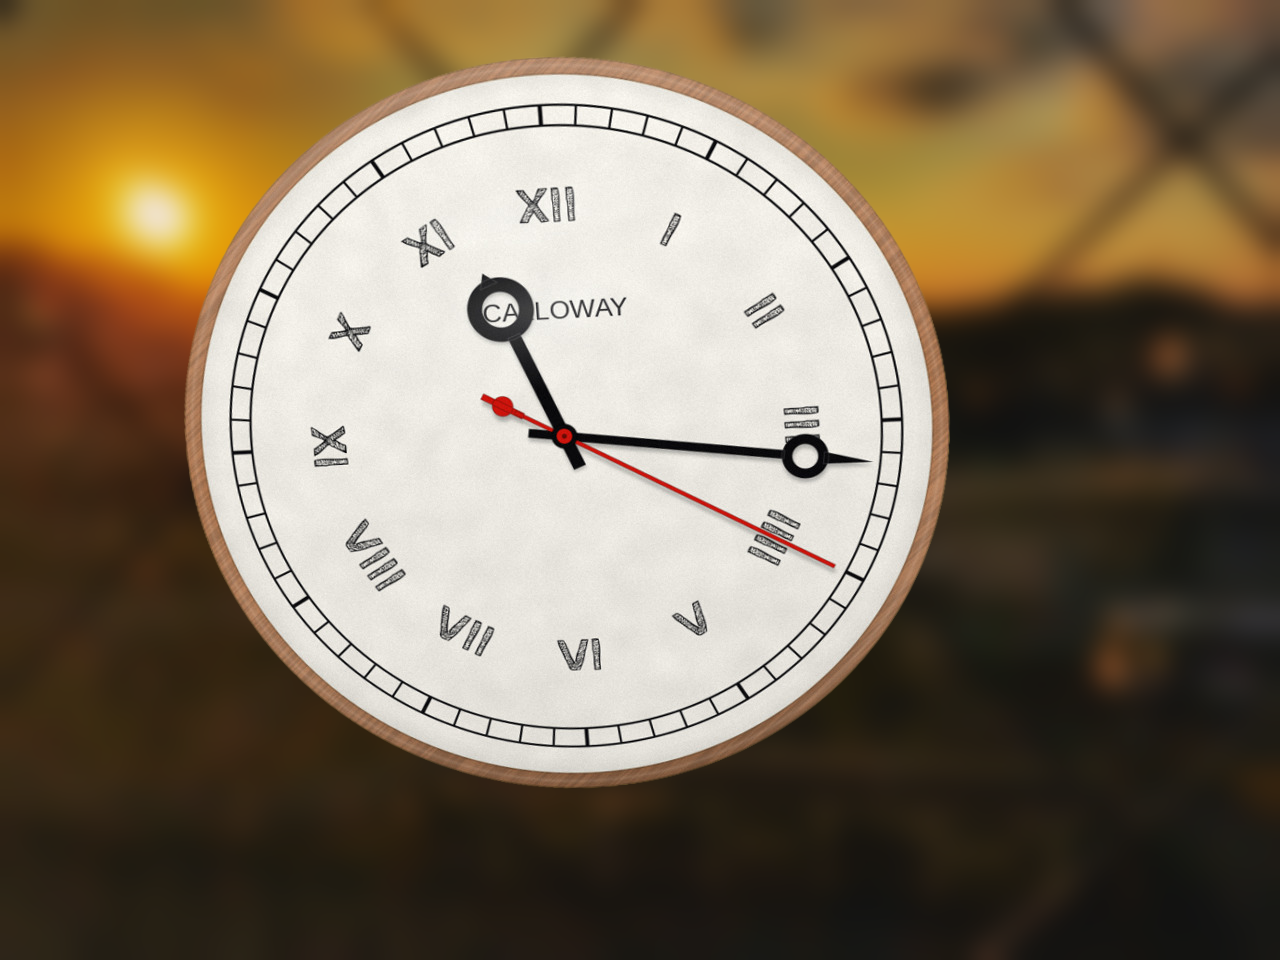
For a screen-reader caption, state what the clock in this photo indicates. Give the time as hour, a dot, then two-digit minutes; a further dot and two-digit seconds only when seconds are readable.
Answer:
11.16.20
